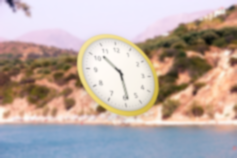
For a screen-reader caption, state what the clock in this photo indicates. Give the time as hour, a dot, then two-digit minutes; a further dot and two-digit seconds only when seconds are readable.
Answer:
10.29
